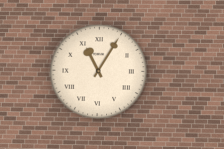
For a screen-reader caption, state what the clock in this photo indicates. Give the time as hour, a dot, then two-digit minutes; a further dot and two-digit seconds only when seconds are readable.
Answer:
11.05
